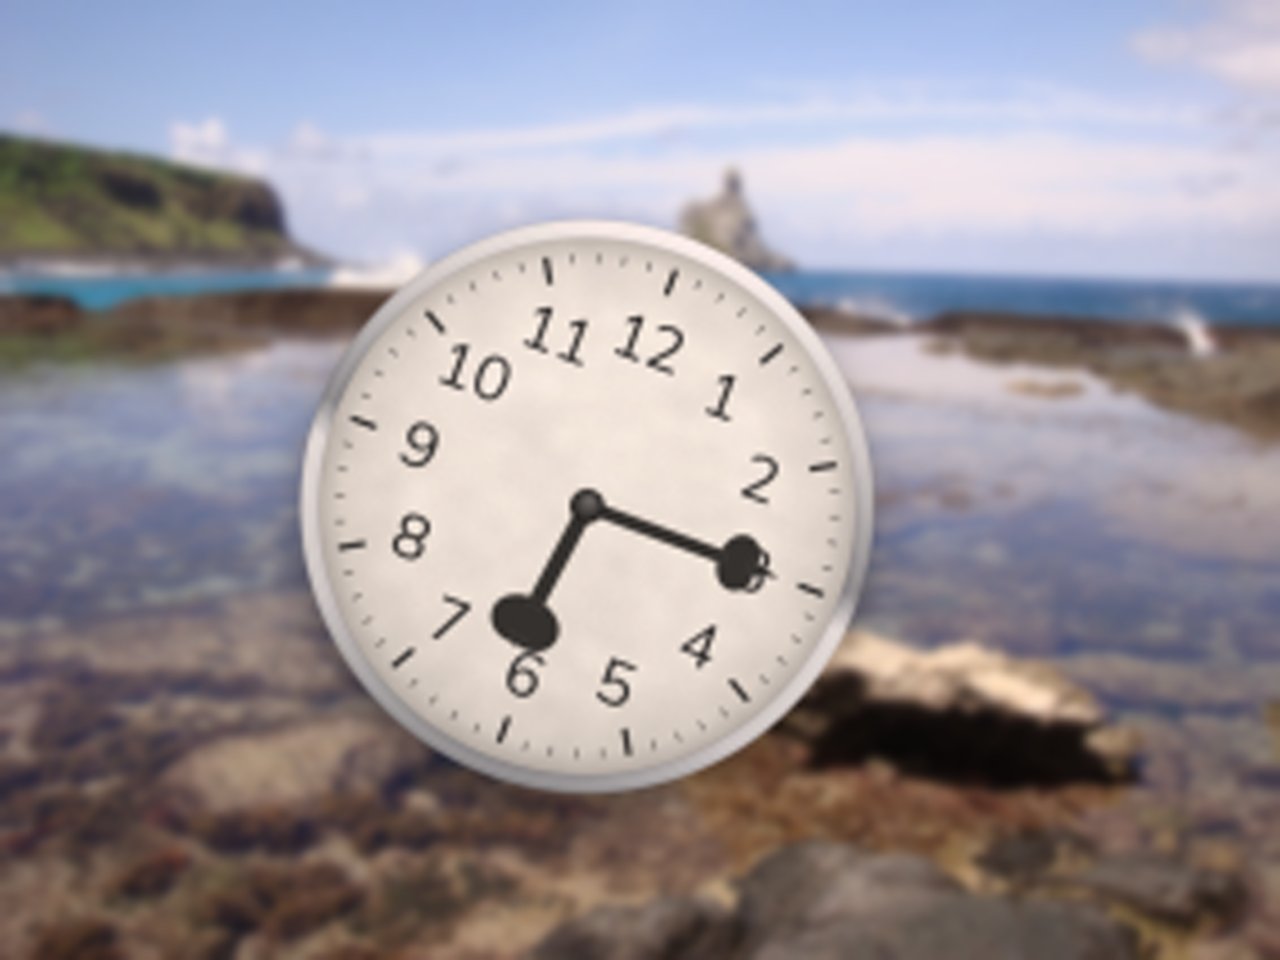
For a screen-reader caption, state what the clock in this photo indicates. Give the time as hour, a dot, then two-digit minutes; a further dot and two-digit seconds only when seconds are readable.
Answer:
6.15
